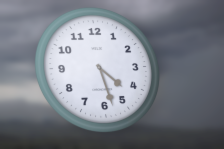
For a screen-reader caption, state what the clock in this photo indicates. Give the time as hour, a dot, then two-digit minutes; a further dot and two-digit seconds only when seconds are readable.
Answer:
4.28
